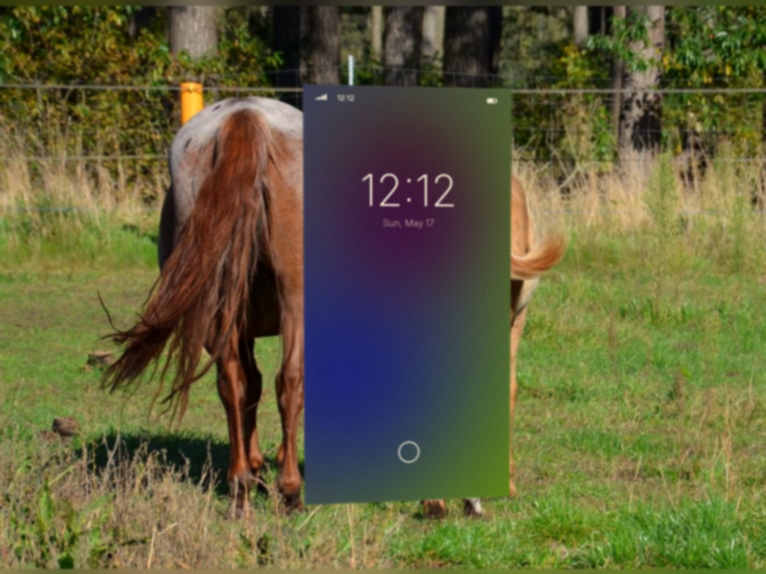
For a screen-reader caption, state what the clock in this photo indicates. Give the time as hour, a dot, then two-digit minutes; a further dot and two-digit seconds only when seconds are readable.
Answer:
12.12
